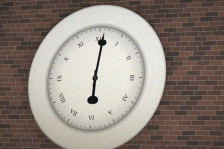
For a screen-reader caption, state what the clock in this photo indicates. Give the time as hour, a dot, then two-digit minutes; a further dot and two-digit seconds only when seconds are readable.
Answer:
6.01
